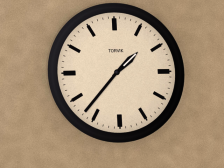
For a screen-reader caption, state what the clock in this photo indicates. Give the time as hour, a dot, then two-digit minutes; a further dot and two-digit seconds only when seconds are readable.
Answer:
1.37
